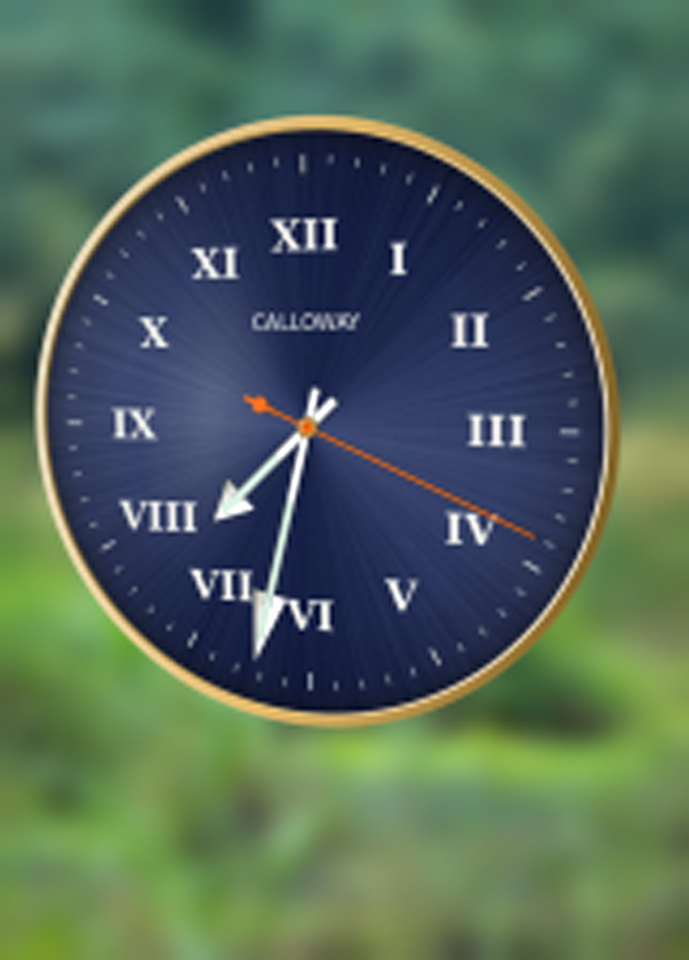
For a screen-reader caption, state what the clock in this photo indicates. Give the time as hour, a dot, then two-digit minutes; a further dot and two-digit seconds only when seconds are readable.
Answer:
7.32.19
